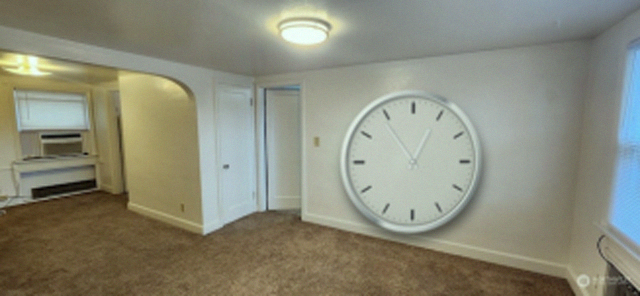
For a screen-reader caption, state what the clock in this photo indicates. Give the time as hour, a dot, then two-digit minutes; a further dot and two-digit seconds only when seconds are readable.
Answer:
12.54
